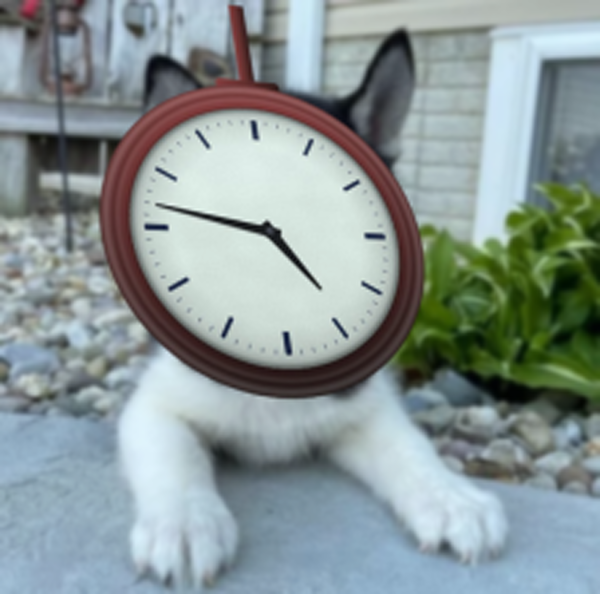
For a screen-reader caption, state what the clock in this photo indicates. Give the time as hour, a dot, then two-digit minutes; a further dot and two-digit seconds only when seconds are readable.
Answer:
4.47
